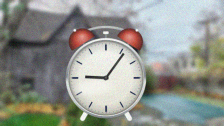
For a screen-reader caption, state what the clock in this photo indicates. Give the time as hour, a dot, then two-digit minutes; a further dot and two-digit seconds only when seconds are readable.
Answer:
9.06
